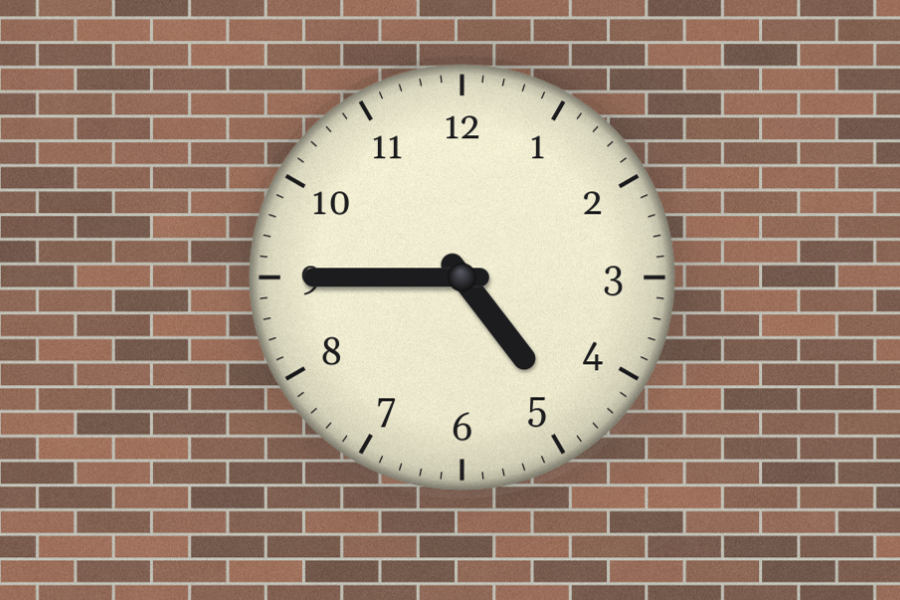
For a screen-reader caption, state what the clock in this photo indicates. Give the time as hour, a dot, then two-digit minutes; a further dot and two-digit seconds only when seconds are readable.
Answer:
4.45
